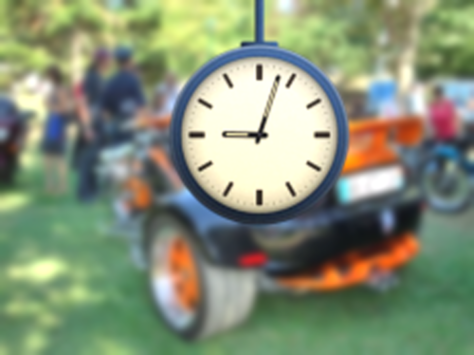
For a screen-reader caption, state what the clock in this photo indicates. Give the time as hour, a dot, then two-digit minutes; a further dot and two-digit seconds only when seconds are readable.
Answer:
9.03
